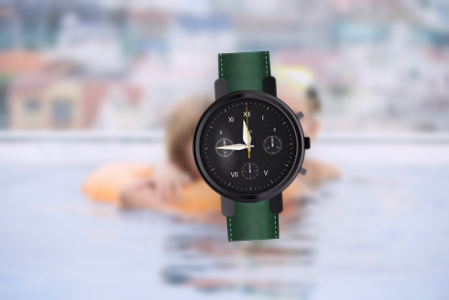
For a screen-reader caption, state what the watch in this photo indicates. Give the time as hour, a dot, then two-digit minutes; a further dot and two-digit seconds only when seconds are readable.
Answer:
11.45
